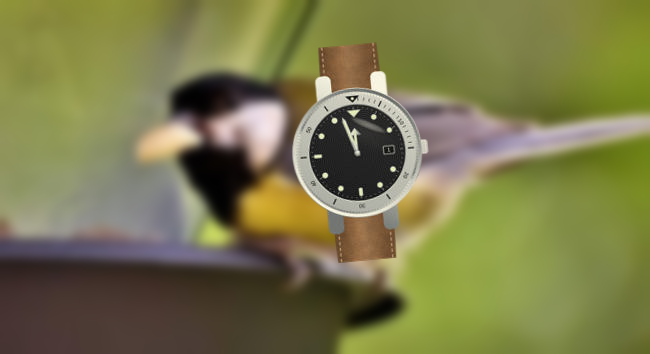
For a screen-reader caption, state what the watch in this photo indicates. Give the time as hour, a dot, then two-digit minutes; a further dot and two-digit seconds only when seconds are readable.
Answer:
11.57
